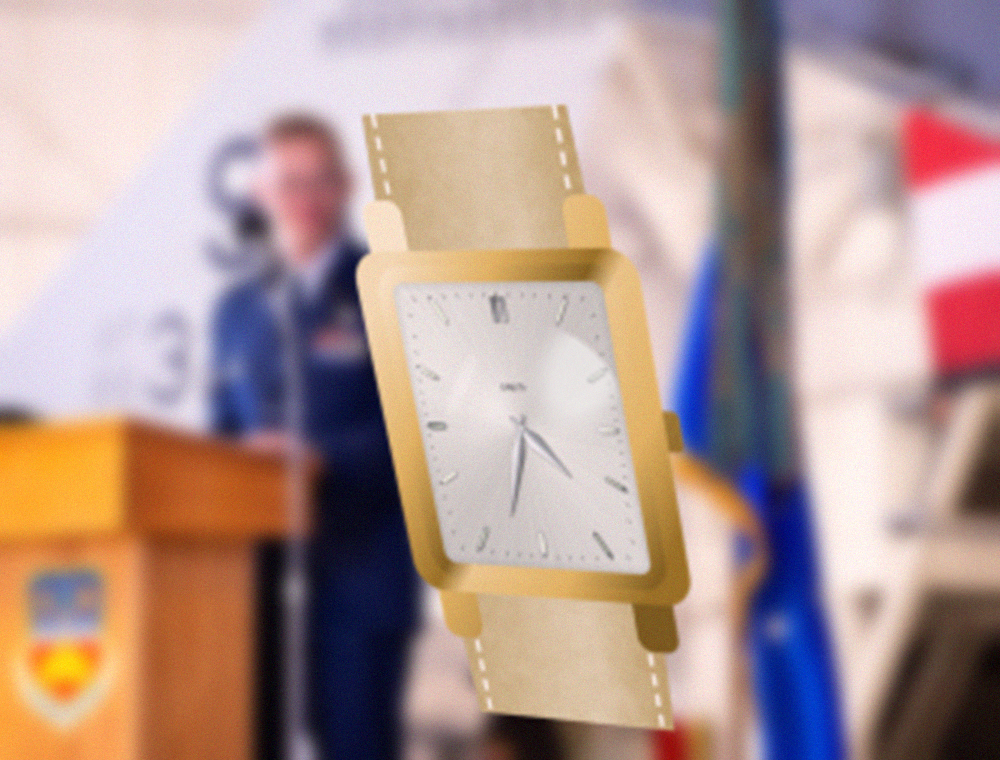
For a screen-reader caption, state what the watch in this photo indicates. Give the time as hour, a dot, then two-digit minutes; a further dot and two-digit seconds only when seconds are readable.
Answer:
4.33
